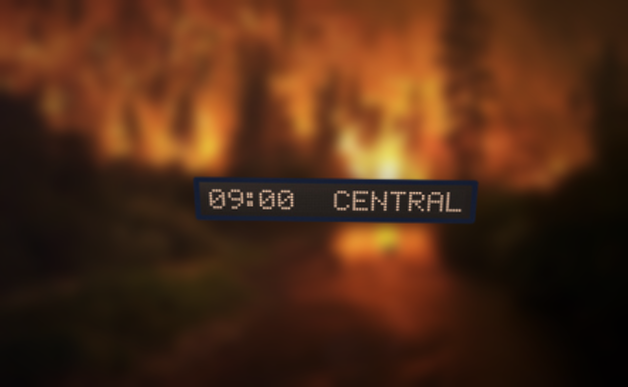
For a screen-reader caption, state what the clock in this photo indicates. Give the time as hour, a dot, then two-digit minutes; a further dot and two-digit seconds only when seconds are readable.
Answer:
9.00
